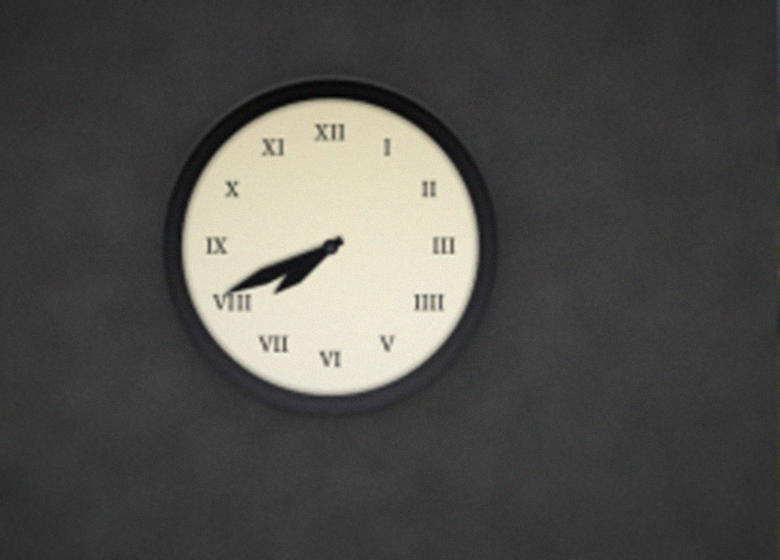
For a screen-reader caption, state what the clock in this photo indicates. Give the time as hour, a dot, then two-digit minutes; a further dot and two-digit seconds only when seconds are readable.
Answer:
7.41
